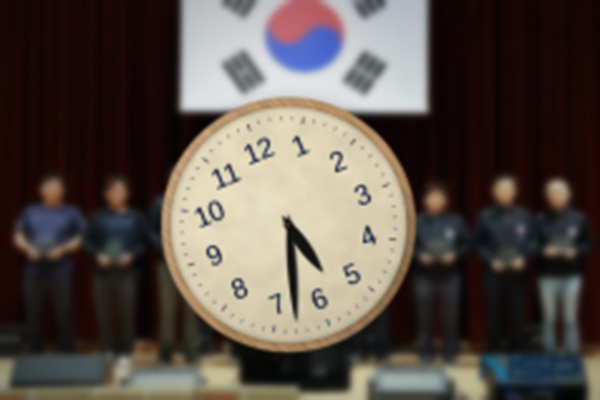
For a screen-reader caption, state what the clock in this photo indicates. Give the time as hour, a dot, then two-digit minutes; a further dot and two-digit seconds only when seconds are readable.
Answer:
5.33
